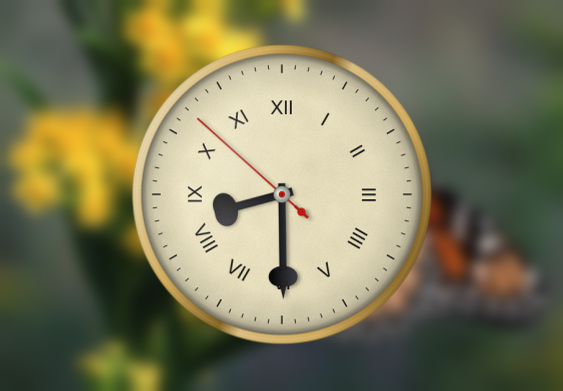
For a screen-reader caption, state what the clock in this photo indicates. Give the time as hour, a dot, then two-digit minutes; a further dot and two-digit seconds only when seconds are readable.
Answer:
8.29.52
